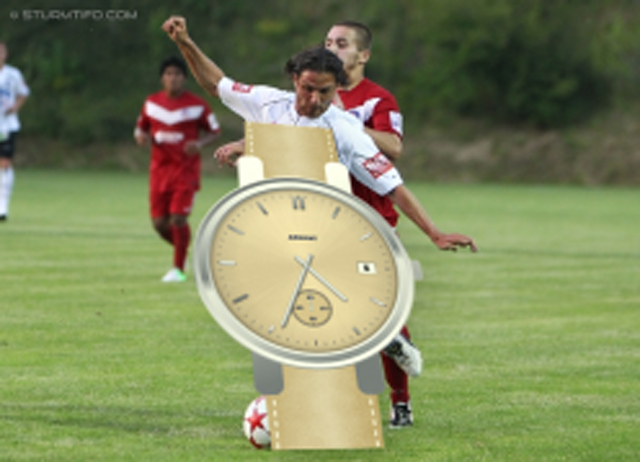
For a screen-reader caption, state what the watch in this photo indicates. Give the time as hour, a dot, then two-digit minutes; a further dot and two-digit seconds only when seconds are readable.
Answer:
4.34
